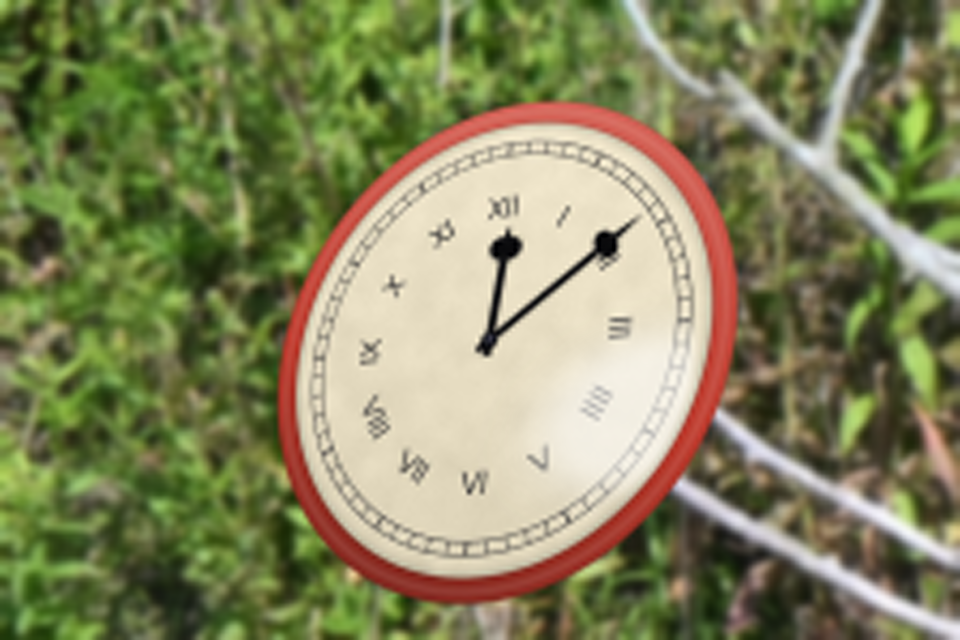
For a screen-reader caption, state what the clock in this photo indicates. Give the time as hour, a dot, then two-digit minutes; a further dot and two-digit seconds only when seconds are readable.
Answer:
12.09
